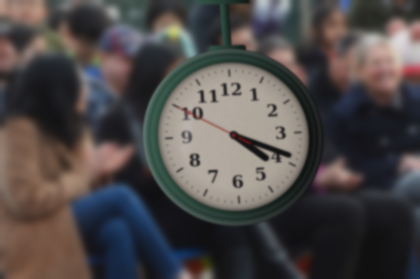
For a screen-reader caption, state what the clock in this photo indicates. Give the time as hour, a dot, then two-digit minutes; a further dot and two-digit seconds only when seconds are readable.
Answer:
4.18.50
